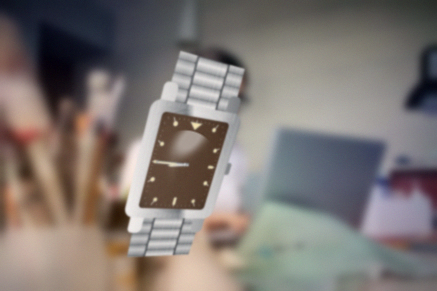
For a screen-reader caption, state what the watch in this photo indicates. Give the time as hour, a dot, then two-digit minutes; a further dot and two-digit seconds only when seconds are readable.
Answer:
8.45
